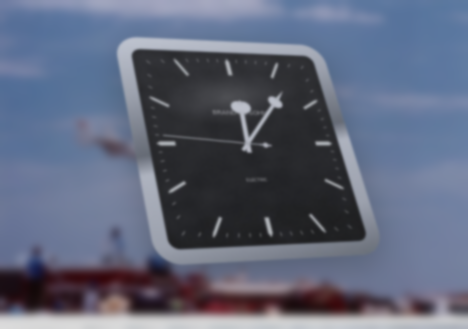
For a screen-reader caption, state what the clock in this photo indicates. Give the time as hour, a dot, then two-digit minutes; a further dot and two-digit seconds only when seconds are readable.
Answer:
12.06.46
